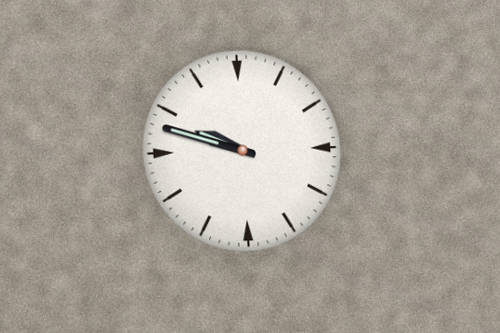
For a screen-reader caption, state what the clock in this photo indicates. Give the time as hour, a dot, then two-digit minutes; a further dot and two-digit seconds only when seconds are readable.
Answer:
9.48
